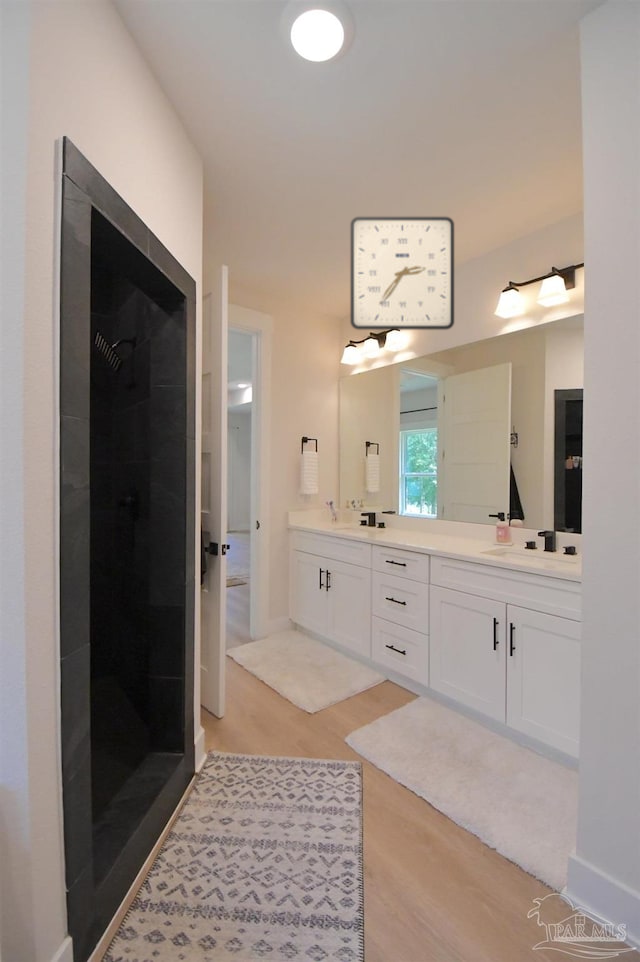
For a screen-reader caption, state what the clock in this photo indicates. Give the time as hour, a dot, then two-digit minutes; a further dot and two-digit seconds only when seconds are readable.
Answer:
2.36
